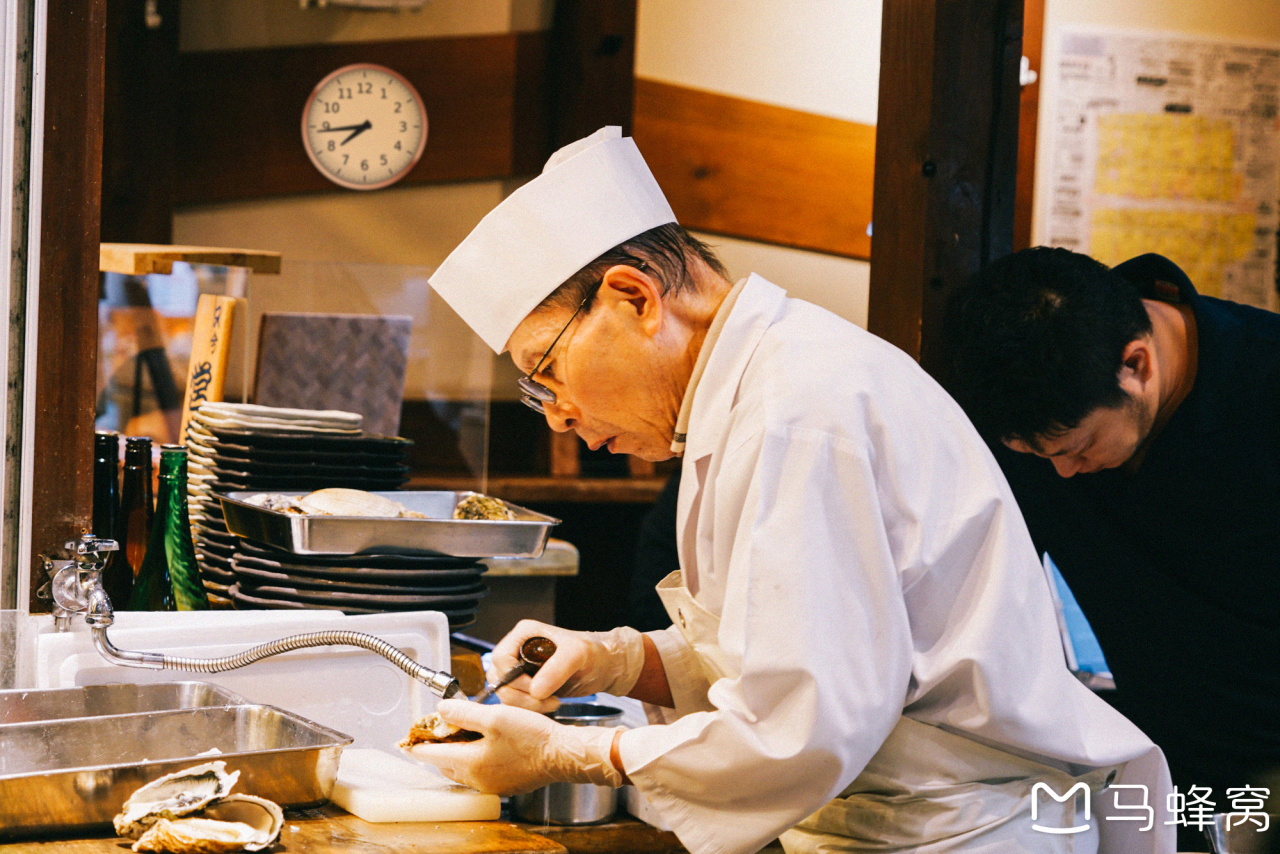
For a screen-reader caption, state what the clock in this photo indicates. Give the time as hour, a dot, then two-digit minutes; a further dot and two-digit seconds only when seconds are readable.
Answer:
7.44
